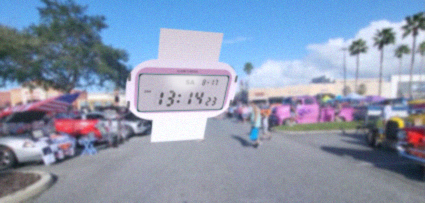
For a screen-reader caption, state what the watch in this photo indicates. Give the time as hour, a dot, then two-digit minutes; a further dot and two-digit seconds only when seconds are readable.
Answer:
13.14.23
